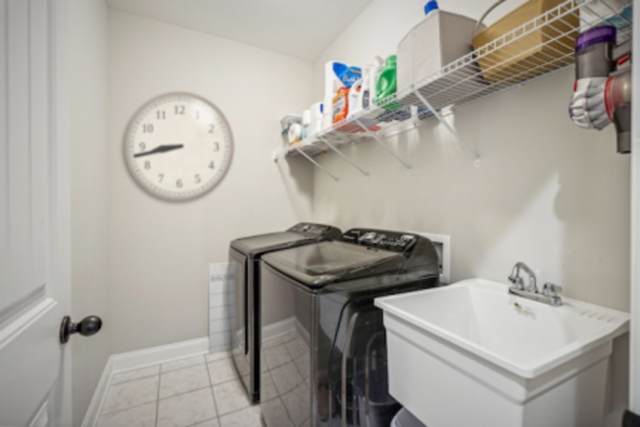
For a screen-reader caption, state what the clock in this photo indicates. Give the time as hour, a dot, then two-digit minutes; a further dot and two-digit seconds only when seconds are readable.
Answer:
8.43
